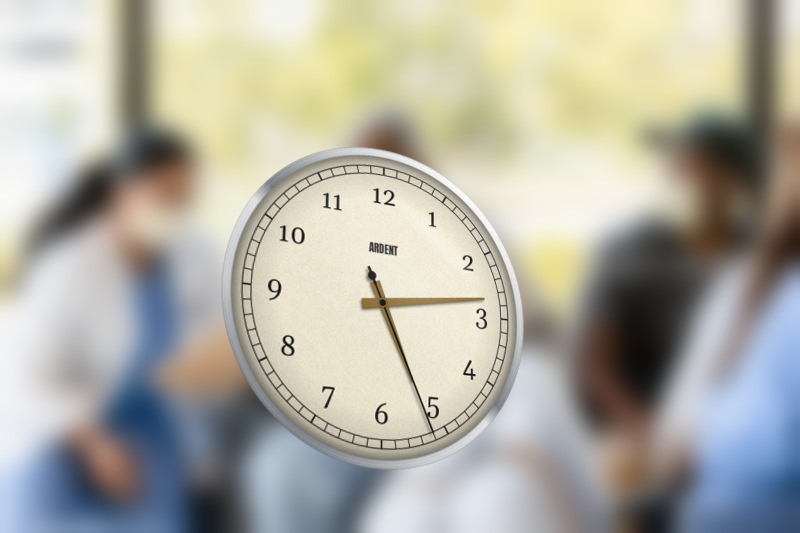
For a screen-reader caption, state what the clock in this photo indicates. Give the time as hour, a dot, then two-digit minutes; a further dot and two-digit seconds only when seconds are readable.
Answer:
5.13.26
